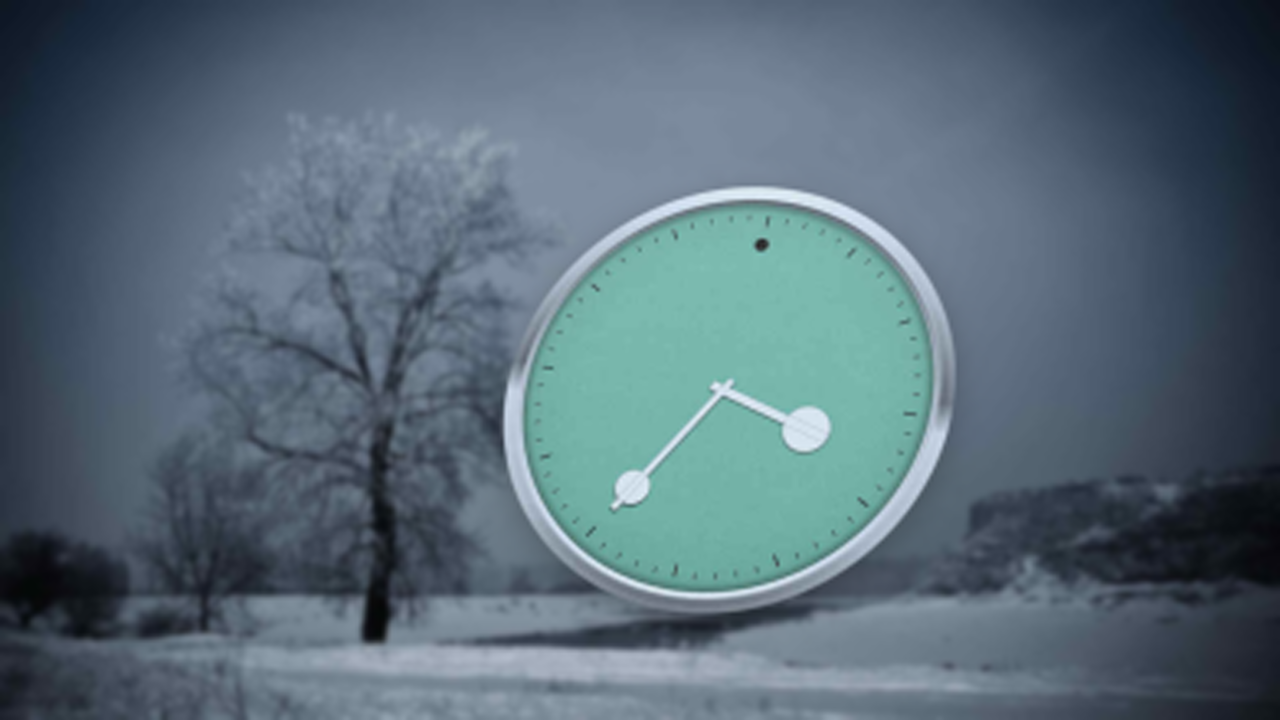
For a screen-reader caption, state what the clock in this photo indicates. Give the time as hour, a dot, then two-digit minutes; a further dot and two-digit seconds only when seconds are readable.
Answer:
3.35
